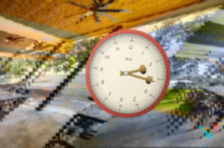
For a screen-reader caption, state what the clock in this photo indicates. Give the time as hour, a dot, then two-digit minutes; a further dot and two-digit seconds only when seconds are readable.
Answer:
2.16
